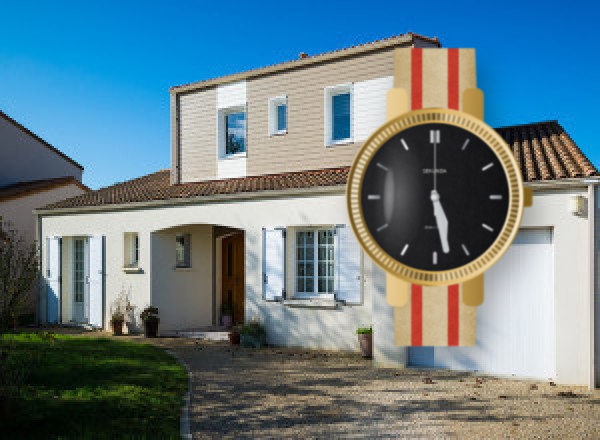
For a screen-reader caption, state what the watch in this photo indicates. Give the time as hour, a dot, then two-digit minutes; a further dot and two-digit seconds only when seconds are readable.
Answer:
5.28.00
